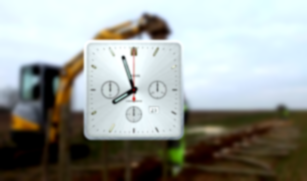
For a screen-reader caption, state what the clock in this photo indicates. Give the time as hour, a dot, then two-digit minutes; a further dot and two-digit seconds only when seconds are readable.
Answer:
7.57
